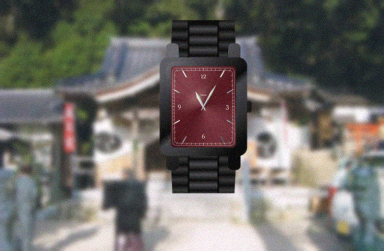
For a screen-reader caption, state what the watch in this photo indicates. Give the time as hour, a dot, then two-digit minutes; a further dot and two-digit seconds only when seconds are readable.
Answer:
11.05
